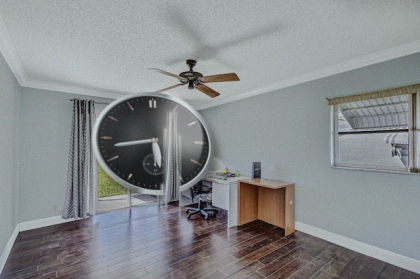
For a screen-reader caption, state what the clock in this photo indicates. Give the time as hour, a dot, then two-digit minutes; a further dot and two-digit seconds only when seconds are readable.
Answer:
5.43
